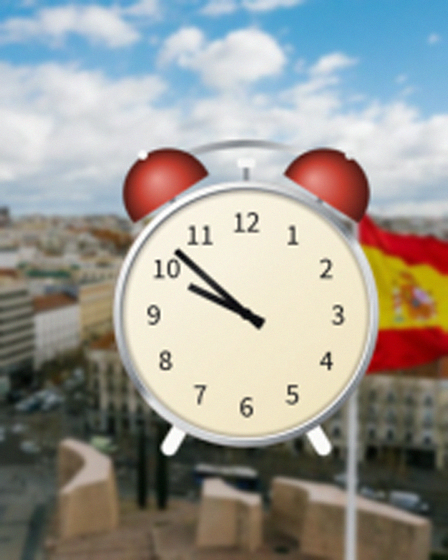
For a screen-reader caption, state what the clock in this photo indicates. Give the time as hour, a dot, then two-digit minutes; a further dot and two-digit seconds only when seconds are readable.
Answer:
9.52
